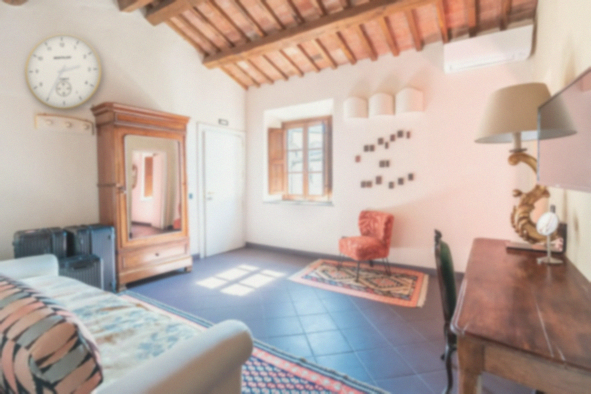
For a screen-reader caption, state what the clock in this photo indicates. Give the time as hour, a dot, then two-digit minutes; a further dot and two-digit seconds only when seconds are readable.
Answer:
2.35
